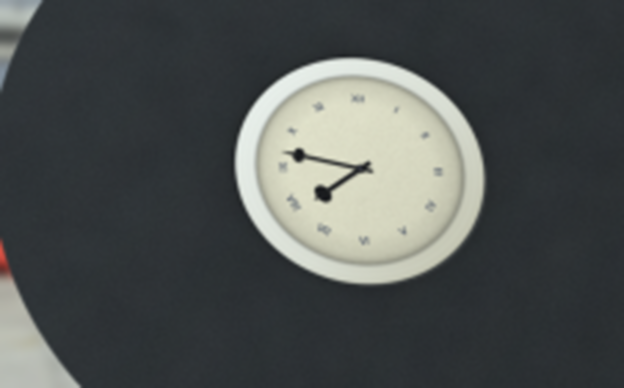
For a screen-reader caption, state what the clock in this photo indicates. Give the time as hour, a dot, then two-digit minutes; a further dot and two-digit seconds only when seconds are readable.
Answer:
7.47
